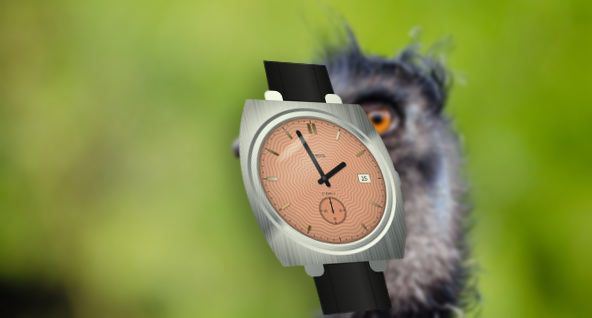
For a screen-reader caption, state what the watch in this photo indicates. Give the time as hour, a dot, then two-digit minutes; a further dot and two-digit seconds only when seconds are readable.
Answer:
1.57
